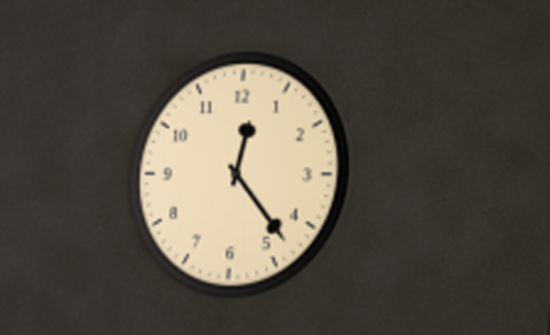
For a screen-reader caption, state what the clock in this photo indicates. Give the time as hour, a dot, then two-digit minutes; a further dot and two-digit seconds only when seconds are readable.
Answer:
12.23
